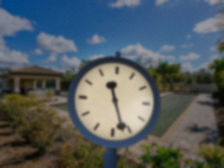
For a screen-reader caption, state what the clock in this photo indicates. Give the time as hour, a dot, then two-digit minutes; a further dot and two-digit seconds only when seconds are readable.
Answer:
11.27
